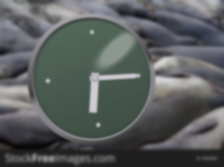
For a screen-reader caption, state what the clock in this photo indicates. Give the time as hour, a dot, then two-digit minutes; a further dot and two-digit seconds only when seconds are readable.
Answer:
6.15
